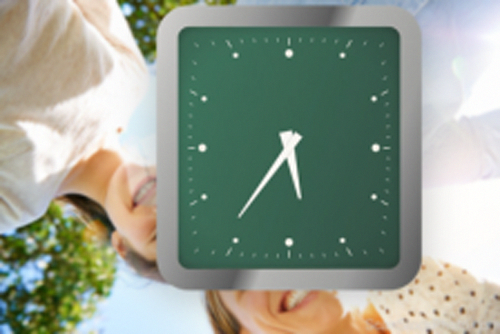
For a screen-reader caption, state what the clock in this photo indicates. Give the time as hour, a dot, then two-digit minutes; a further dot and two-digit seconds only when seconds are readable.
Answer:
5.36
